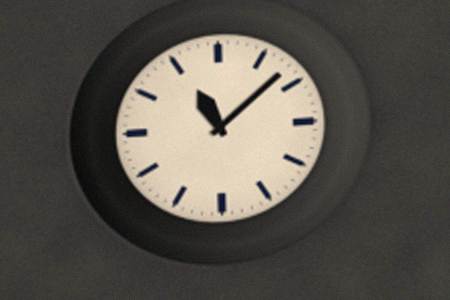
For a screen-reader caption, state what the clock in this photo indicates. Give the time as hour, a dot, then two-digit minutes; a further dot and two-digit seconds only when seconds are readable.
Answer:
11.08
